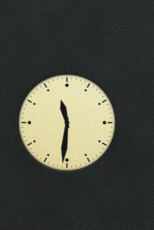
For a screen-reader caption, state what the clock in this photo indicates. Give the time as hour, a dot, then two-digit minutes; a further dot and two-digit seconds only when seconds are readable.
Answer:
11.31
